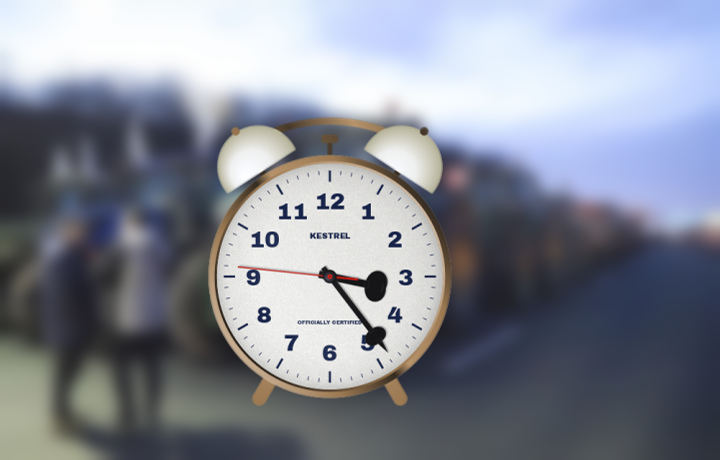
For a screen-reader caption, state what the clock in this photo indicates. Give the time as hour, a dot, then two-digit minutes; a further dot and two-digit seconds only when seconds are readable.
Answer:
3.23.46
